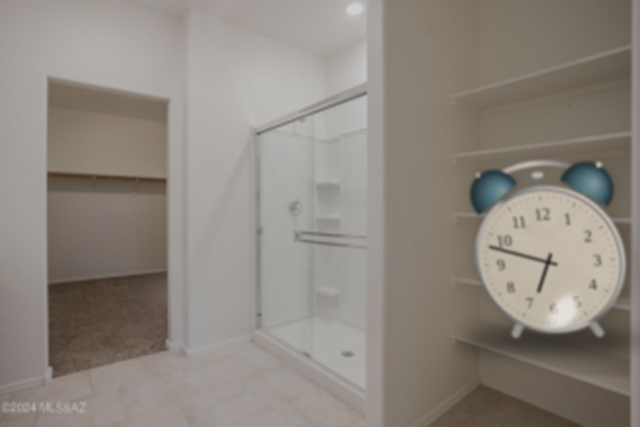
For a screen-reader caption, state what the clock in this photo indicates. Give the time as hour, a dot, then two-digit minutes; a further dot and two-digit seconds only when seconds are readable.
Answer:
6.48
